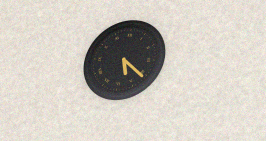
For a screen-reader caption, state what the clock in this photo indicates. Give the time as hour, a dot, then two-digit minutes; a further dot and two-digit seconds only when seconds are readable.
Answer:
5.21
